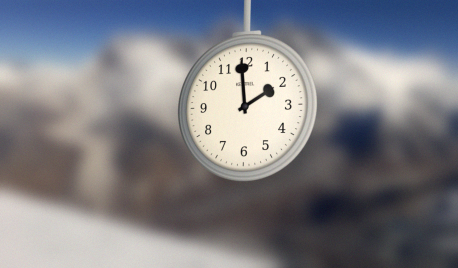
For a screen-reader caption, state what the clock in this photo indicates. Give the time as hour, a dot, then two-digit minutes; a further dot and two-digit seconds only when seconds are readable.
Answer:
1.59
